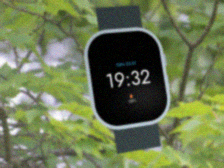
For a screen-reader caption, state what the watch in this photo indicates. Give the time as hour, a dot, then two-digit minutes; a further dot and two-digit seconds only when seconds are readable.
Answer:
19.32
